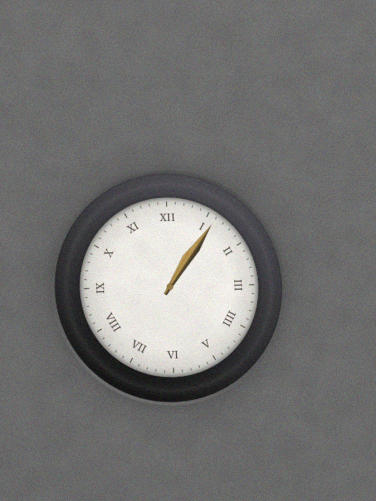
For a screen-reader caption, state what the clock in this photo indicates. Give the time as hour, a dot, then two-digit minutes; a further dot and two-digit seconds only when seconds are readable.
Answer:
1.06
